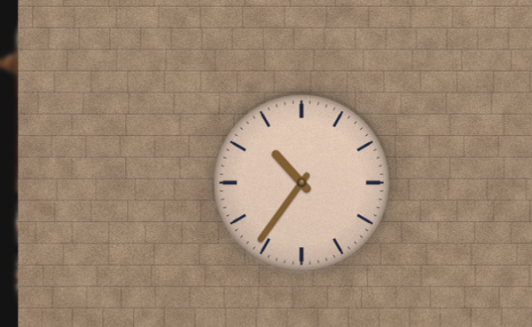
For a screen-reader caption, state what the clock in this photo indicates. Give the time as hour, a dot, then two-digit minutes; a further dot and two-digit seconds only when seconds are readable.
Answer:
10.36
